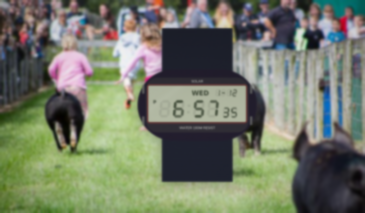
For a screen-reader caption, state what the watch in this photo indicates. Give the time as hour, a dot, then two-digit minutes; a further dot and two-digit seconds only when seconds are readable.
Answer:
6.57.35
